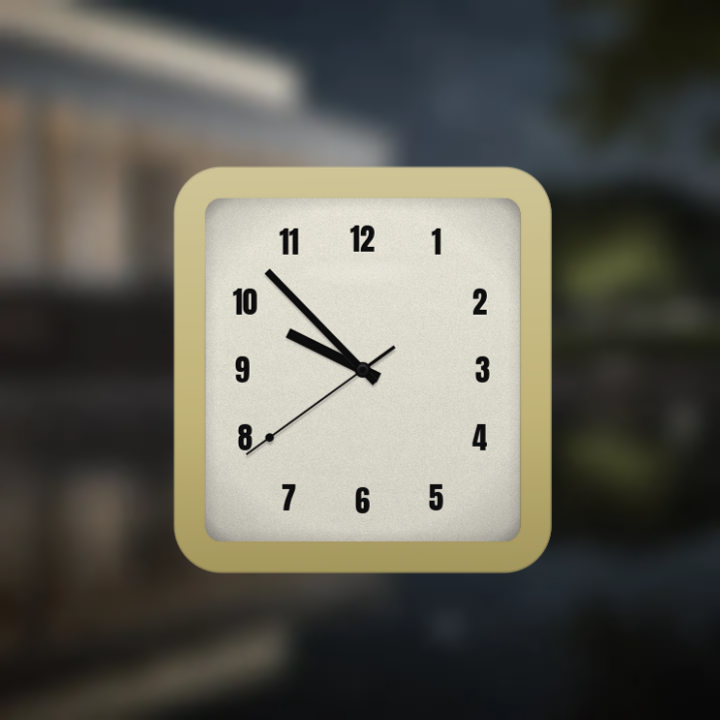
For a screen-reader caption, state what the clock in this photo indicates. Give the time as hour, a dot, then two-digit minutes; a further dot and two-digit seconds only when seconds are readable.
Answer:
9.52.39
